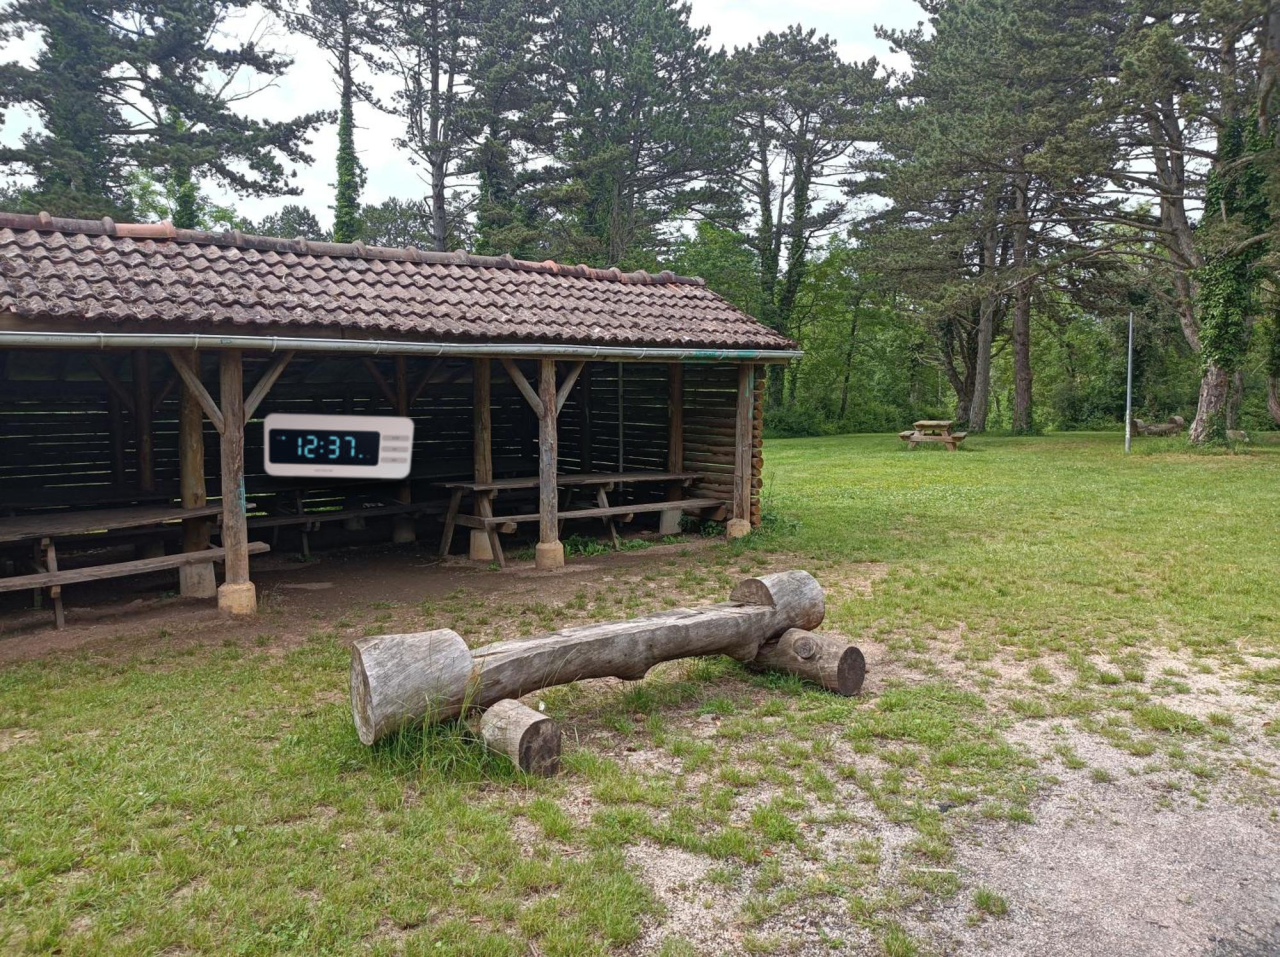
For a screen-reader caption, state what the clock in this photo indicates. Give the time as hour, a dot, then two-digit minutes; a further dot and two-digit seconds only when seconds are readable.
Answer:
12.37
